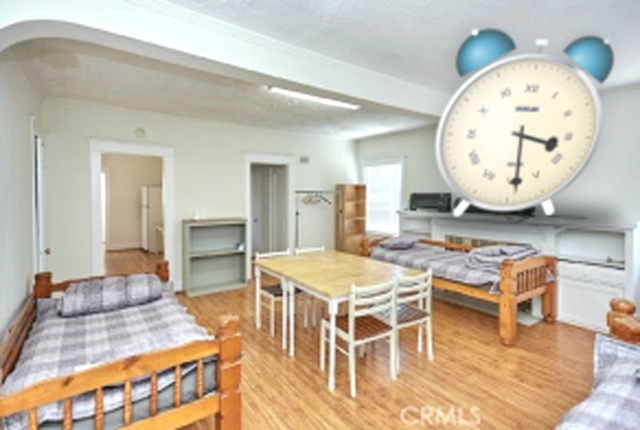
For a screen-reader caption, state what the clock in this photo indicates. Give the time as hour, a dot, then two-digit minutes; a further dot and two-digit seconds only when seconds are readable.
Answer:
3.29
